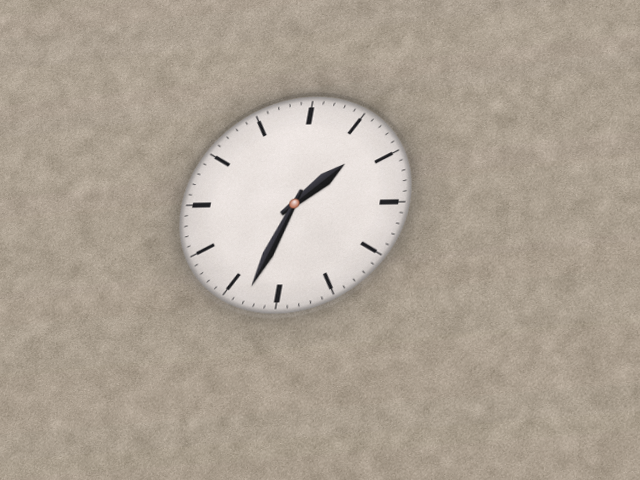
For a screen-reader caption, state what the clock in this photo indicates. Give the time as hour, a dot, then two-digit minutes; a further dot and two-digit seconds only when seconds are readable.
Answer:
1.33
